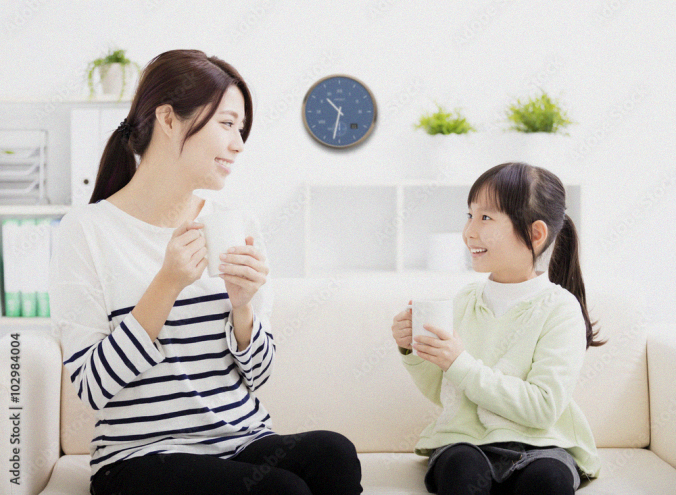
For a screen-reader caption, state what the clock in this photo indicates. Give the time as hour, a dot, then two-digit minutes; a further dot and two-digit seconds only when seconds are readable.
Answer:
10.32
